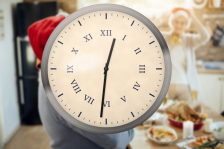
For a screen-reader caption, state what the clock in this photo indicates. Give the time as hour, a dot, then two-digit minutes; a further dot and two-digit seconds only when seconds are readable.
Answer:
12.31
